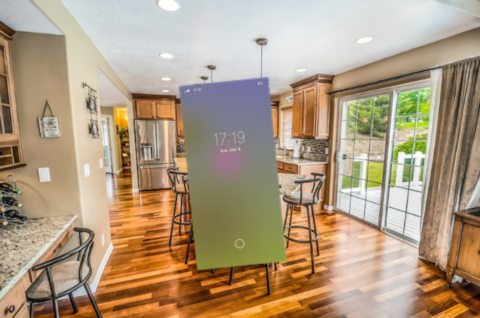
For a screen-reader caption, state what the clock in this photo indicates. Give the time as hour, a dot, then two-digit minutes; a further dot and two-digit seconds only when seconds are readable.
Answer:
17.19
